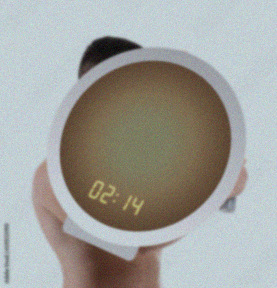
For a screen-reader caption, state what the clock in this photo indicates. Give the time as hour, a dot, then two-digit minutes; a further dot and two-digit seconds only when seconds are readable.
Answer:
2.14
